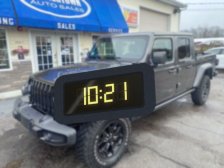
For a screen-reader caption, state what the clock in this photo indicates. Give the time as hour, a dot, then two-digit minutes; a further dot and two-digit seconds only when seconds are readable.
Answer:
10.21
